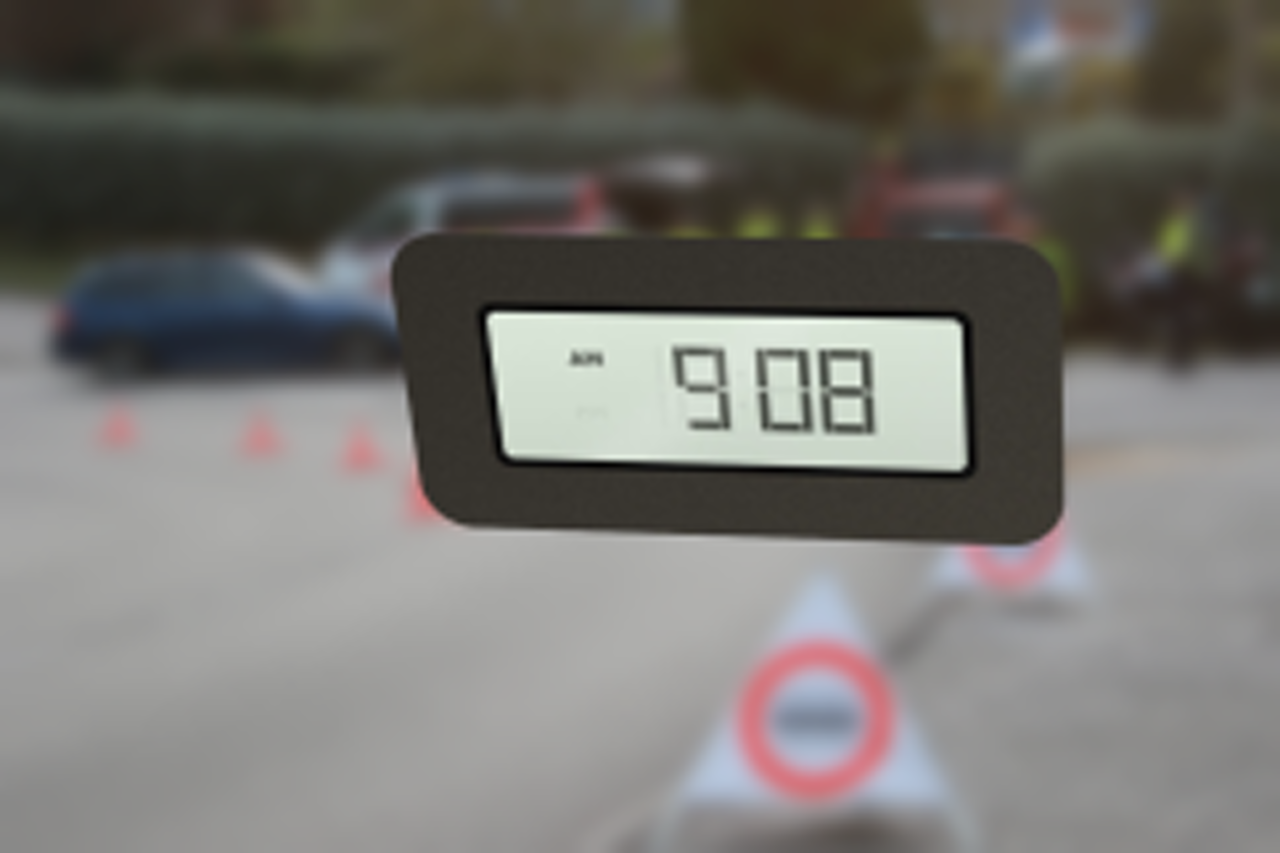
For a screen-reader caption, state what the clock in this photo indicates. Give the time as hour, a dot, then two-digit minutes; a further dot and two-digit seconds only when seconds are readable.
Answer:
9.08
